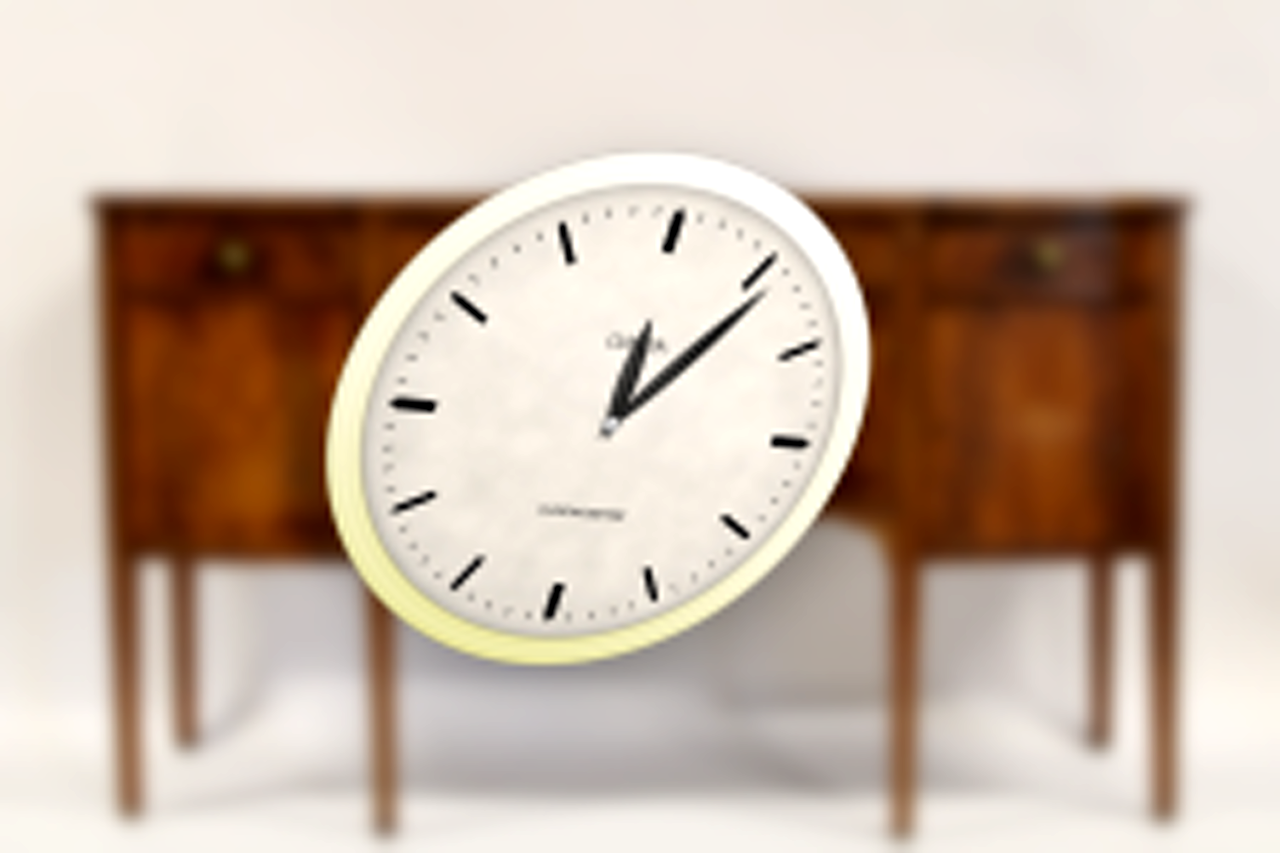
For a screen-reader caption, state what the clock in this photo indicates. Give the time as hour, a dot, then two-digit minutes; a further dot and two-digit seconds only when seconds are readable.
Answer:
12.06
